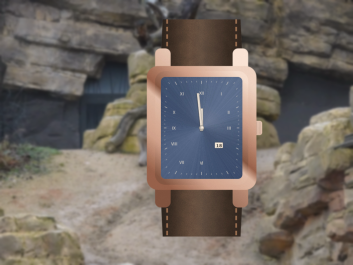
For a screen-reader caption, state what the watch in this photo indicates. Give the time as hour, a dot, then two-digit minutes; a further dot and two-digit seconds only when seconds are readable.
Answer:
11.59
